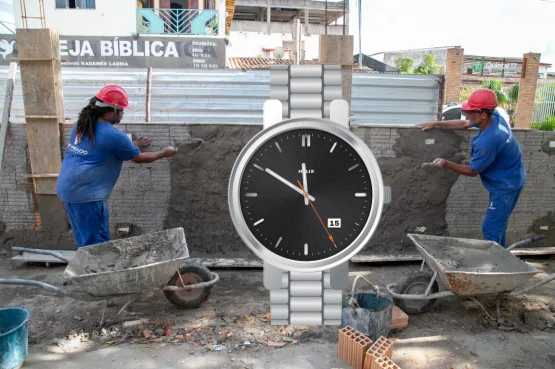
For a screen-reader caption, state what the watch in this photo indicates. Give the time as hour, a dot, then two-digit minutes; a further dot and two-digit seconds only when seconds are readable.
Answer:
11.50.25
